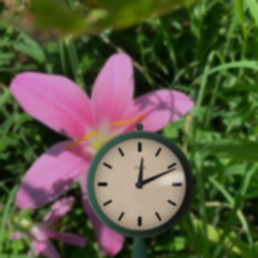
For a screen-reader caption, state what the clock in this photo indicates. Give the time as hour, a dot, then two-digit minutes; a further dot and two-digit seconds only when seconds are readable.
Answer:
12.11
